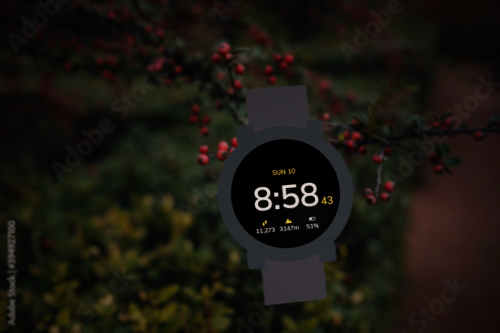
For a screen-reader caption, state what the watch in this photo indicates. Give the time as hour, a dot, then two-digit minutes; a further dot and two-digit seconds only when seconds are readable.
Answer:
8.58.43
